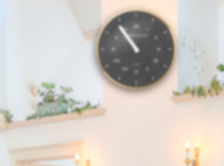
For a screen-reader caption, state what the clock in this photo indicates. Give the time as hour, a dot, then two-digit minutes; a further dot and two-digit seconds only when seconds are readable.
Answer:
10.54
